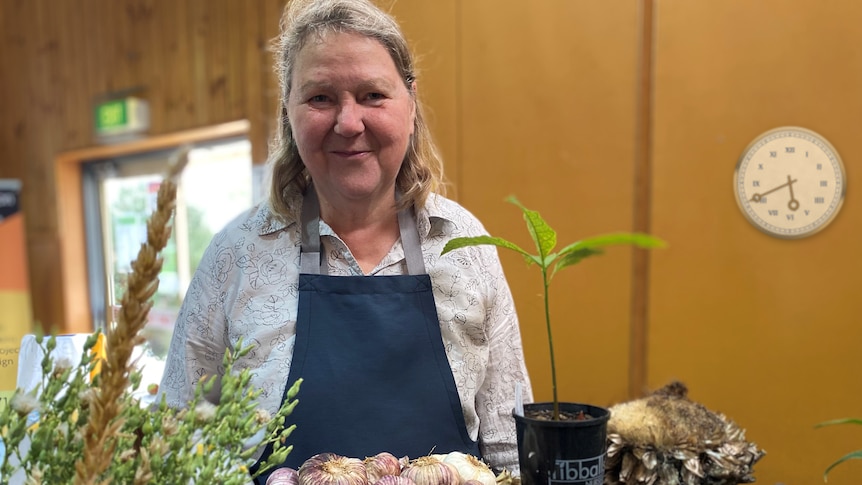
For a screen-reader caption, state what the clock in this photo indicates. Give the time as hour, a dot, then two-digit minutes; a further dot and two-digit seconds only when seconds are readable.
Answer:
5.41
